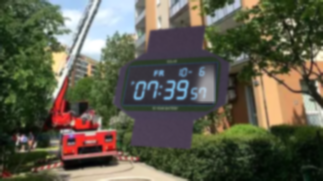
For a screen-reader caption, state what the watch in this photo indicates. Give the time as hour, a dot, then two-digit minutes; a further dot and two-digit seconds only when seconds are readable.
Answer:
7.39
